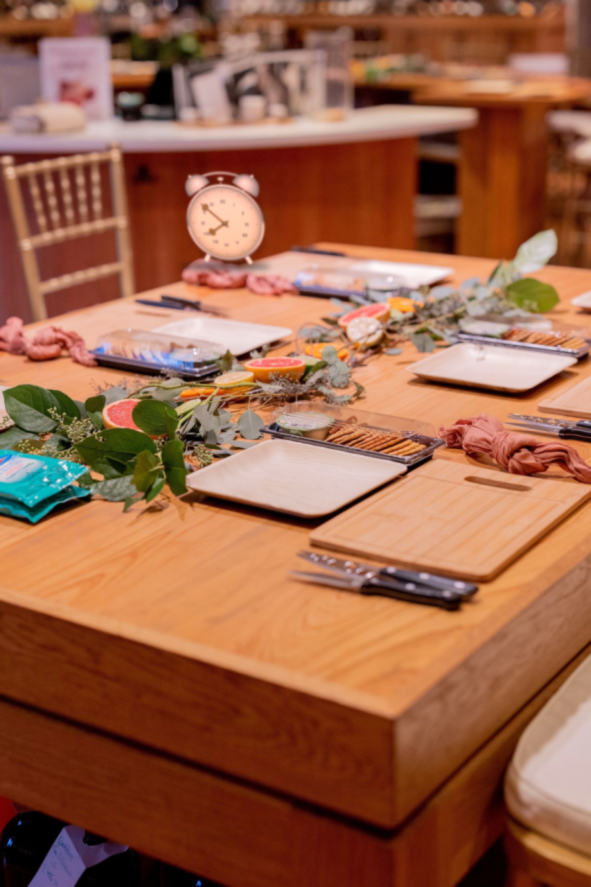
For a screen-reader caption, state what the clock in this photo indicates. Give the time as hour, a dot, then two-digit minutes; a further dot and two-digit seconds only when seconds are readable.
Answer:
7.52
